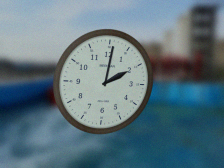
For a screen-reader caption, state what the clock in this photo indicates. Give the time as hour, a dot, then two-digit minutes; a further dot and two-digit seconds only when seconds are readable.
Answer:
2.01
